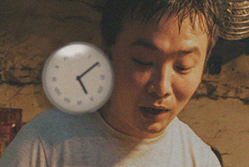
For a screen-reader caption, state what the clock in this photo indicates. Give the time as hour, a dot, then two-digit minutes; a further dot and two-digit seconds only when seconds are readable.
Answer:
5.09
